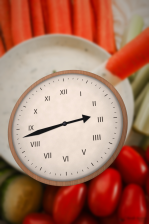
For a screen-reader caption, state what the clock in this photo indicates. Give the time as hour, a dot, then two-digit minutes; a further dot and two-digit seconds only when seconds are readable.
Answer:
2.43
